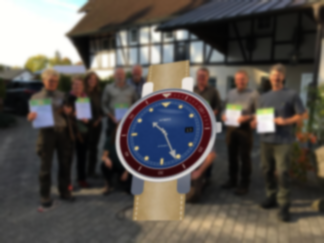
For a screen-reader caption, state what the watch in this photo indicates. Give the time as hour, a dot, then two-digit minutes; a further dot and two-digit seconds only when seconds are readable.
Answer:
10.26
